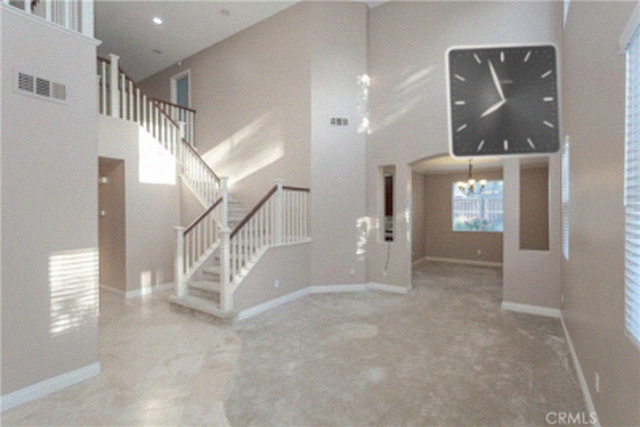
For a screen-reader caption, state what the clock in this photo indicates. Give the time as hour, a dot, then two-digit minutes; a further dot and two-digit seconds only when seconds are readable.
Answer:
7.57
